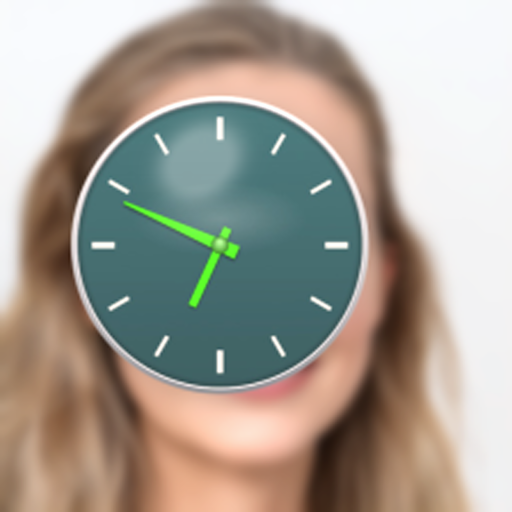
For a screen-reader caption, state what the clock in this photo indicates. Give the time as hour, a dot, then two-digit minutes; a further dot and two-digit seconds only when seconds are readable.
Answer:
6.49
